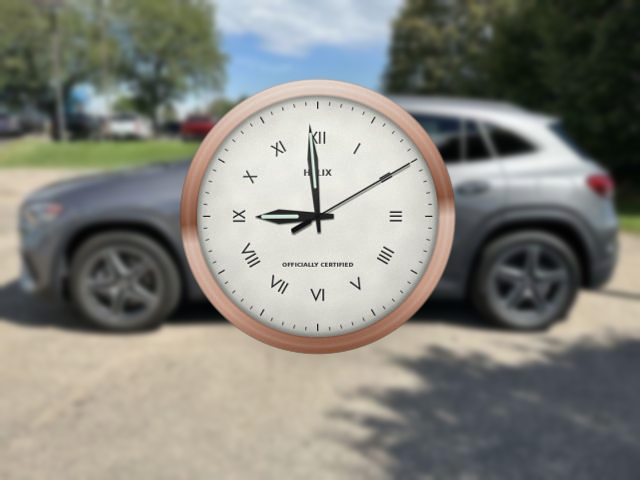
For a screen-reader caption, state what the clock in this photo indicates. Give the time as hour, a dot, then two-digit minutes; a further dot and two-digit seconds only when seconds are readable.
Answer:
8.59.10
